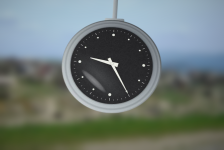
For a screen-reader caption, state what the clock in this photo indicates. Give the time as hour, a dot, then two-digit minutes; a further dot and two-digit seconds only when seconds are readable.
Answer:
9.25
